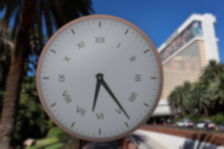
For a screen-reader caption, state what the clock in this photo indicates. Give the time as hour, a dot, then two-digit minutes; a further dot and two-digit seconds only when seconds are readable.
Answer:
6.24
